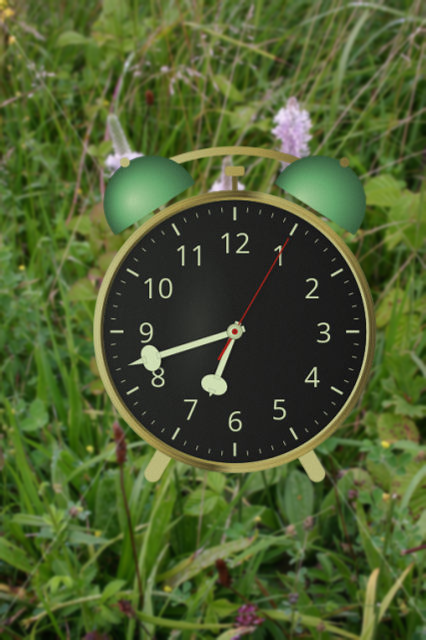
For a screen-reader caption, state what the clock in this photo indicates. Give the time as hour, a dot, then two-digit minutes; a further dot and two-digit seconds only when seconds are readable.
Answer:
6.42.05
